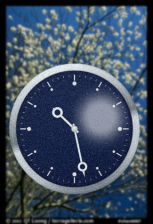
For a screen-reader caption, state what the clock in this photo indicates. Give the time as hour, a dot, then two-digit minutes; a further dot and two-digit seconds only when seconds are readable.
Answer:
10.28
